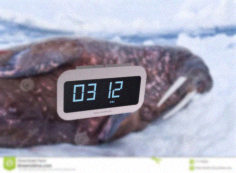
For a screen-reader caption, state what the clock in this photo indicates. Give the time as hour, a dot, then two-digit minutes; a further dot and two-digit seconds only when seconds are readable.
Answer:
3.12
